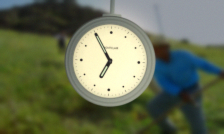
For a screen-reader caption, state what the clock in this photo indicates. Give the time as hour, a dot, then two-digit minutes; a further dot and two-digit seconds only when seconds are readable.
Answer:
6.55
